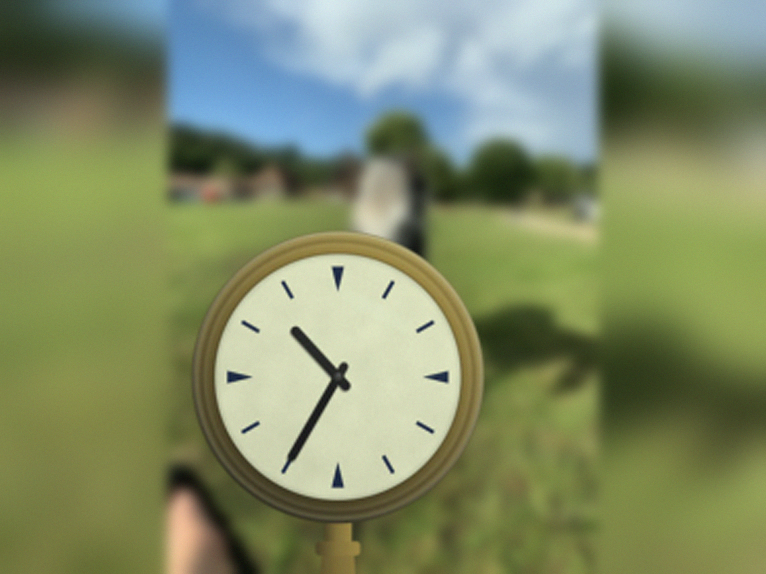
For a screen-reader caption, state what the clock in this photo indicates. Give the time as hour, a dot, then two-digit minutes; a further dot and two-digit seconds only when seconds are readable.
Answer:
10.35
